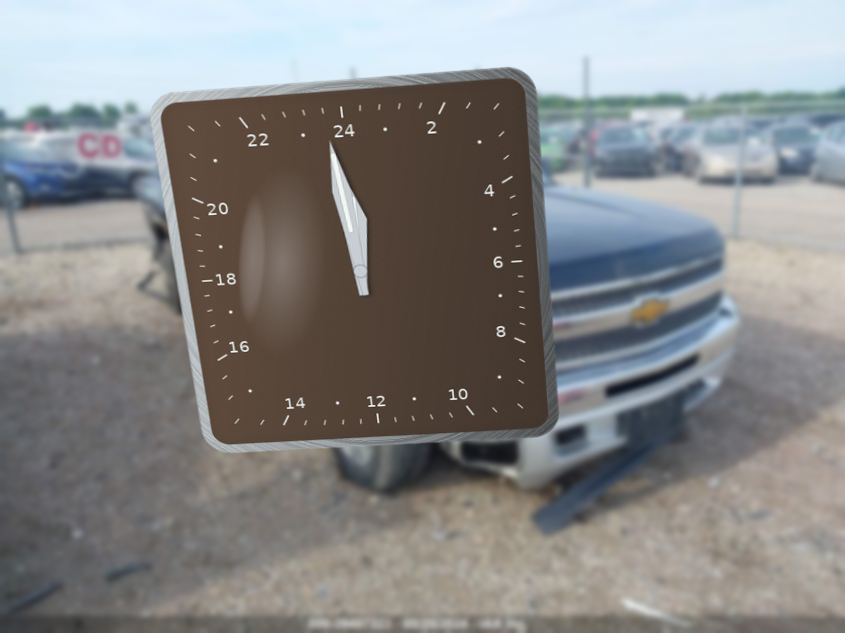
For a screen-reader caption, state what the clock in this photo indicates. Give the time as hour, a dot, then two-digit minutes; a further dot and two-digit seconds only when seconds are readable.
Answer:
23.59
